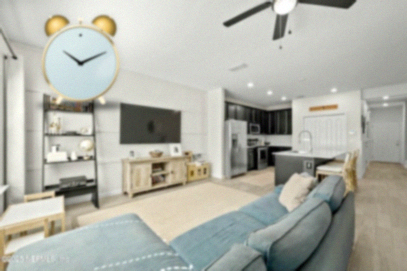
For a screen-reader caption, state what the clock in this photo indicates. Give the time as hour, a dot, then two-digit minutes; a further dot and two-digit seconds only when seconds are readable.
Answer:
10.11
